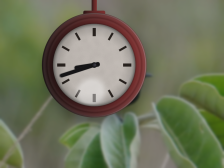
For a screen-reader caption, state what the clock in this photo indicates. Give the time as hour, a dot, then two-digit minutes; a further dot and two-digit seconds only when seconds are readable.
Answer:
8.42
